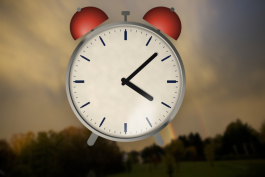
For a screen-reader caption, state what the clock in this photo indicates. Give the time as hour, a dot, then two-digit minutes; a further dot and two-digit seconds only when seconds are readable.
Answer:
4.08
